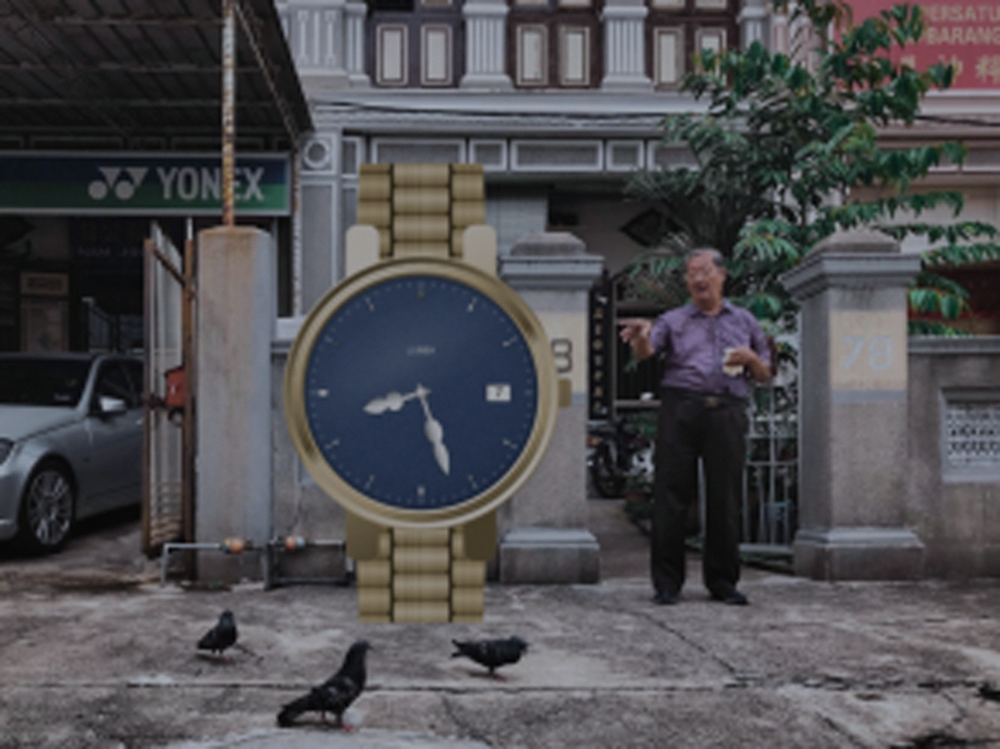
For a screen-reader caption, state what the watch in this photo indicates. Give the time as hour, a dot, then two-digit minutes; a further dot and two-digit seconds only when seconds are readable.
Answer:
8.27
